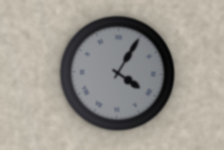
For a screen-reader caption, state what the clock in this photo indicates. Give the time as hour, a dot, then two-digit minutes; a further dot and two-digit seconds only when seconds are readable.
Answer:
4.05
